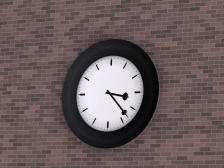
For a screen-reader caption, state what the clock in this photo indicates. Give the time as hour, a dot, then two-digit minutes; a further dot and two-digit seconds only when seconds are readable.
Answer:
3.23
